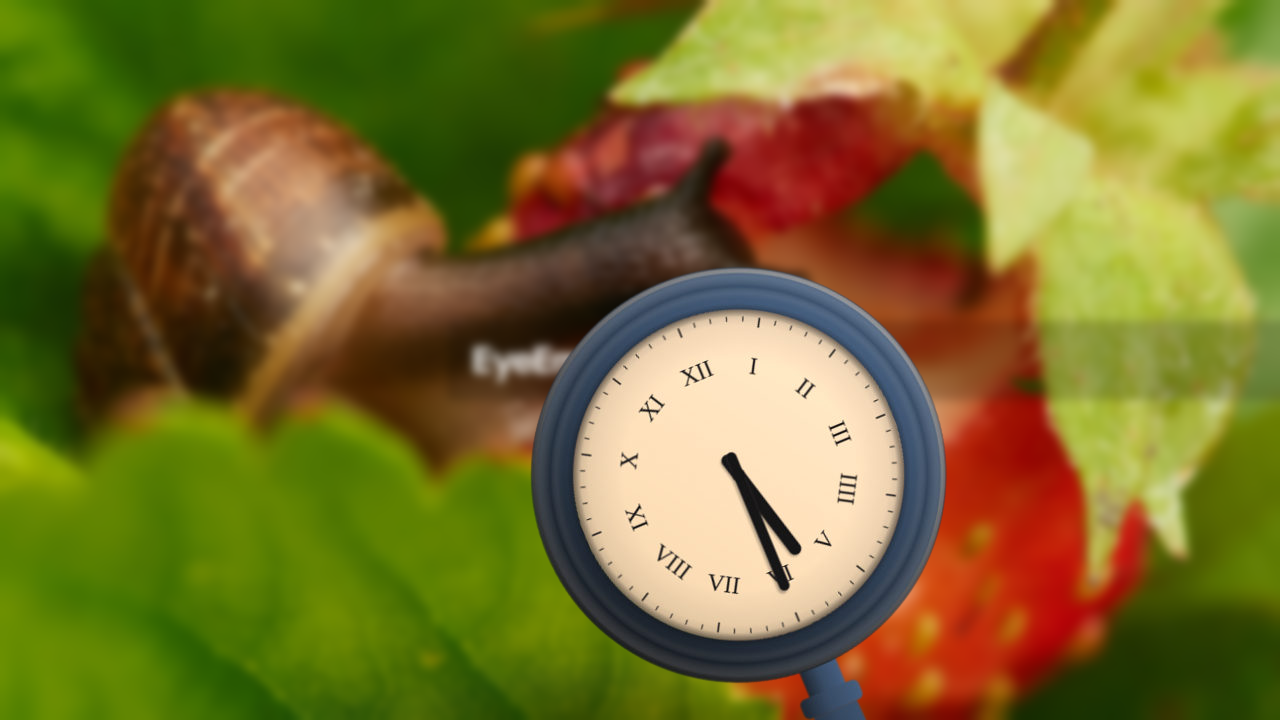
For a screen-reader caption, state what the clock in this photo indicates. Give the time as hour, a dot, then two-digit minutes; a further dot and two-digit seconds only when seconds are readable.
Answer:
5.30
